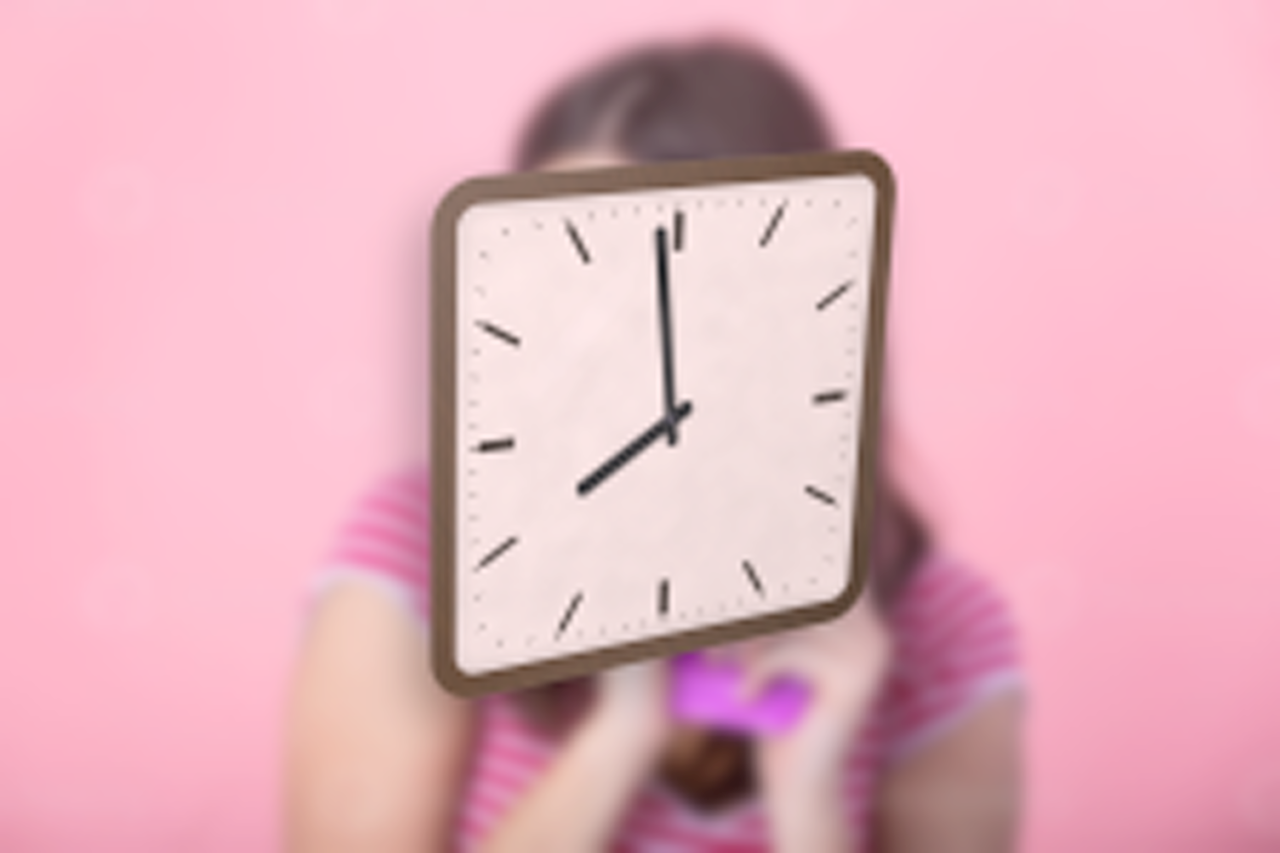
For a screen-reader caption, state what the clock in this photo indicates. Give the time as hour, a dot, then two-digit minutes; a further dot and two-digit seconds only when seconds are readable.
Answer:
7.59
